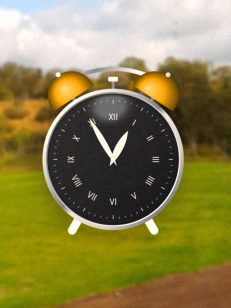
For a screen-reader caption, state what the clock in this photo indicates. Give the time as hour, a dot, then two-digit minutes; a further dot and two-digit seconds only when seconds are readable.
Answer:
12.55
